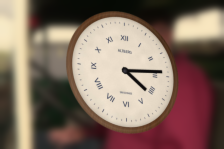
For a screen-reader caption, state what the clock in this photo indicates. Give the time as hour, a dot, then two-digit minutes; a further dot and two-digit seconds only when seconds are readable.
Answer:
4.14
